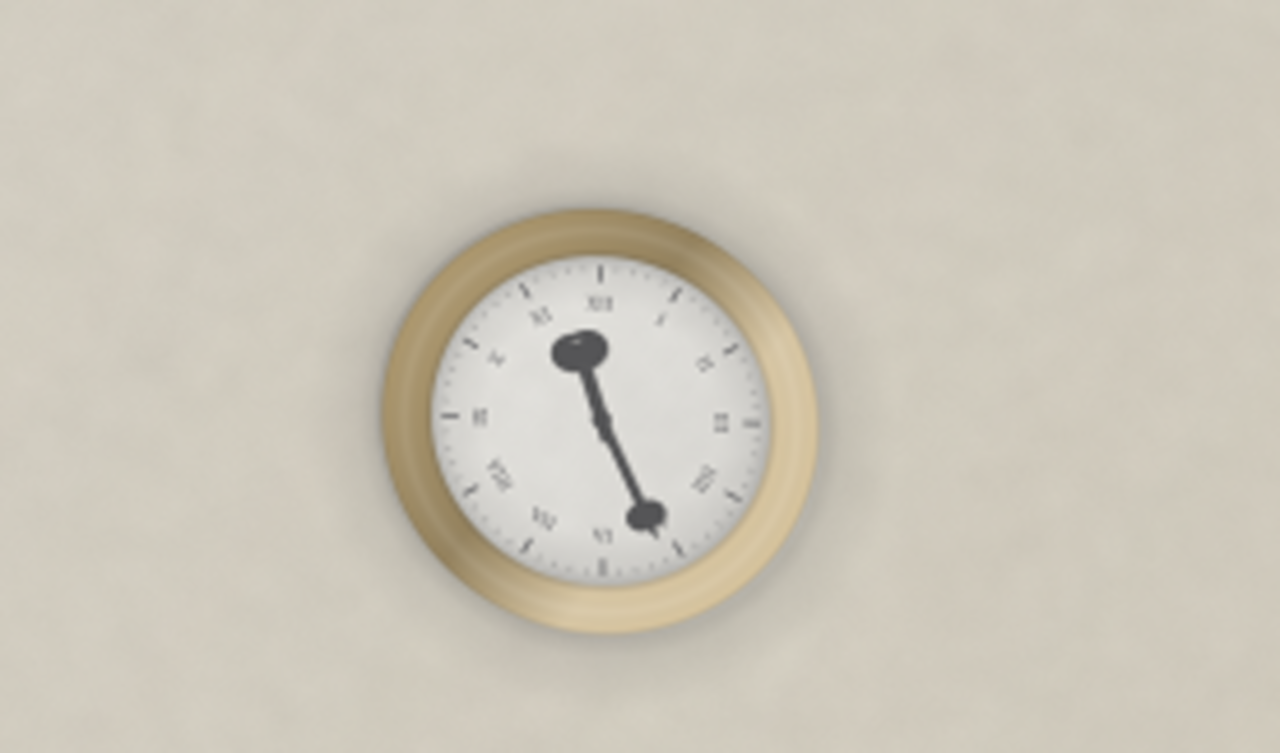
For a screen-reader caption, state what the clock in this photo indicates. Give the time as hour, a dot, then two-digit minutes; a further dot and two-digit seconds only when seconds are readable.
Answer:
11.26
